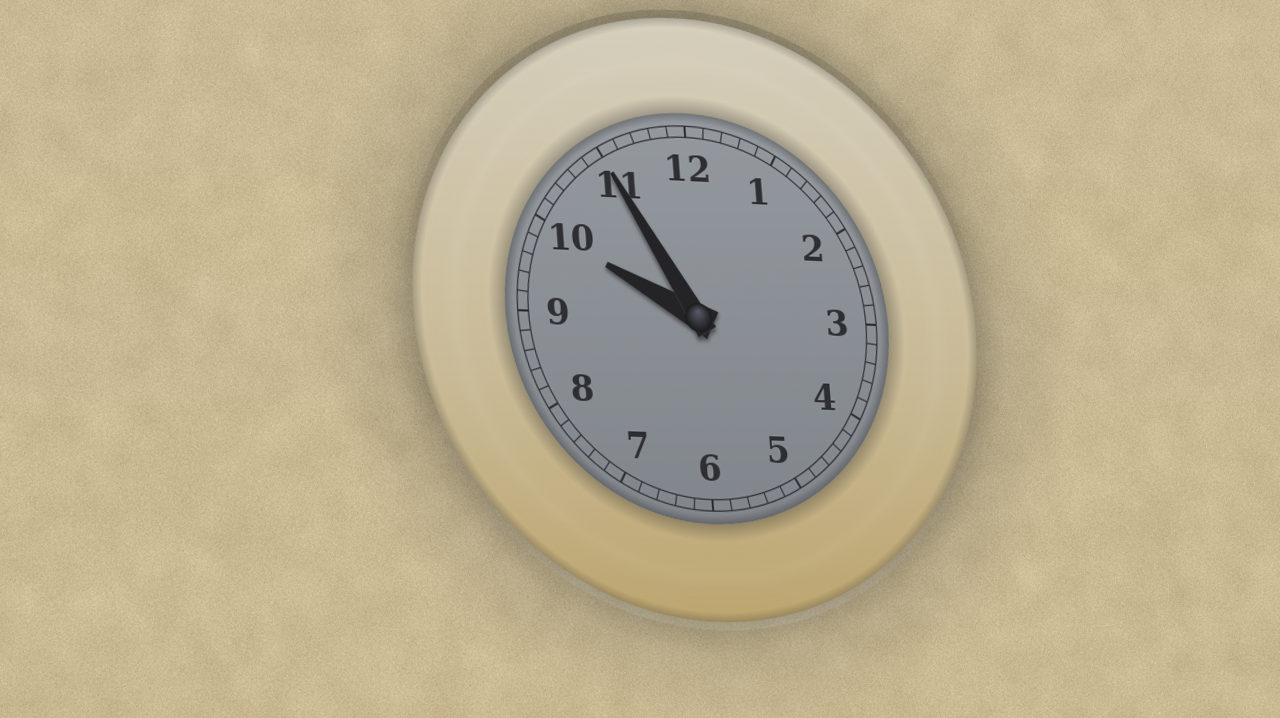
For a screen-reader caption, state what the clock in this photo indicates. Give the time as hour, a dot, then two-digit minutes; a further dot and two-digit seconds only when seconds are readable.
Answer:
9.55
